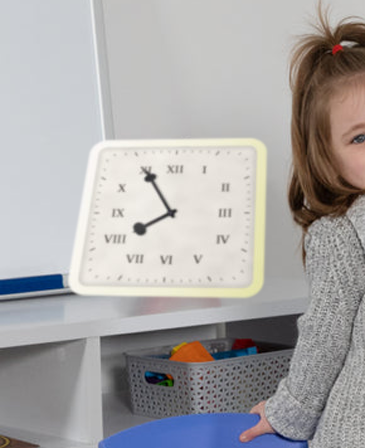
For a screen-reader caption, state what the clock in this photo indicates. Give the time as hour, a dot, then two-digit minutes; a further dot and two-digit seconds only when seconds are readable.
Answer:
7.55
